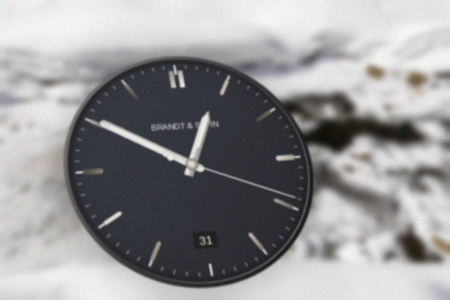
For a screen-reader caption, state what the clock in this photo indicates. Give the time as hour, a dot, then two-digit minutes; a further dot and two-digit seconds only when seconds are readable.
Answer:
12.50.19
